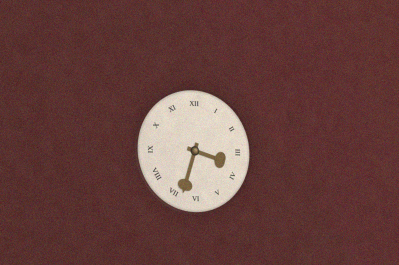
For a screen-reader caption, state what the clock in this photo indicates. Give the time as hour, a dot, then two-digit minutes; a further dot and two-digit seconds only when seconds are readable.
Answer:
3.33
